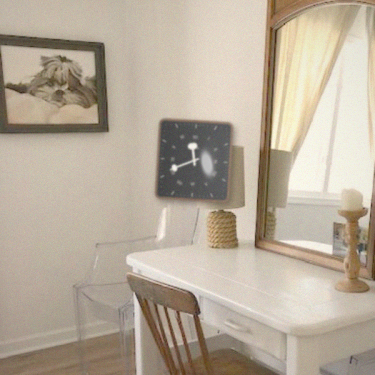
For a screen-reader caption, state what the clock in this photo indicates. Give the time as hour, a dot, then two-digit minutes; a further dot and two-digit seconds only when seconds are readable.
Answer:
11.41
